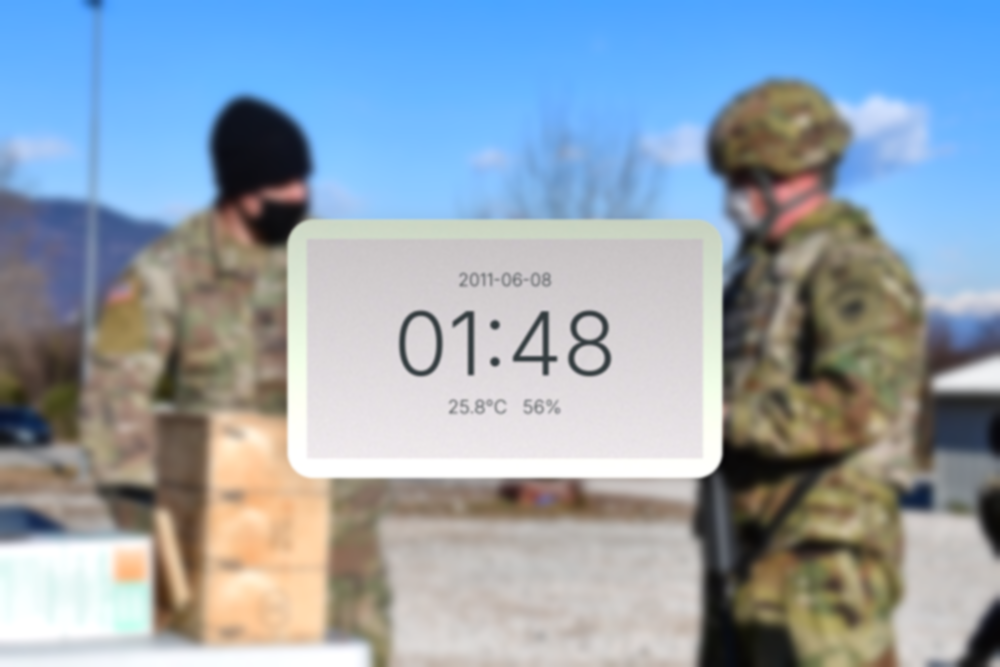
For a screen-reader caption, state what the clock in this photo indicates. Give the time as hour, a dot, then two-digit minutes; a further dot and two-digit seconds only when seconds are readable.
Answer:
1.48
